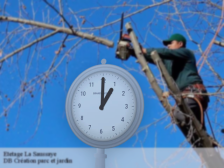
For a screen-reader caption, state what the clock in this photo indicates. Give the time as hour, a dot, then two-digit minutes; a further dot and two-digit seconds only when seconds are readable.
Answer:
1.00
